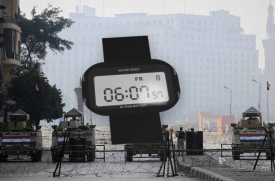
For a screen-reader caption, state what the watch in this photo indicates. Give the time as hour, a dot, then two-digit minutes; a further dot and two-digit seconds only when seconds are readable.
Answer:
6.07.57
